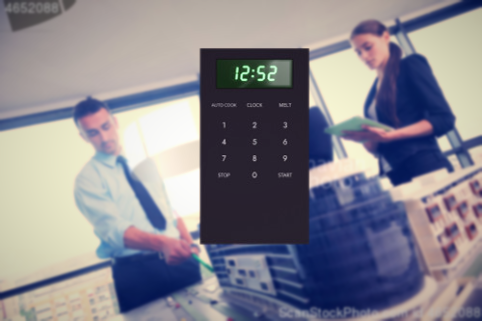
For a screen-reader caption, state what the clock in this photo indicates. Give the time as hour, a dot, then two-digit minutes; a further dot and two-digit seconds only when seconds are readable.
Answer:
12.52
